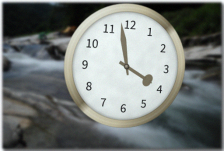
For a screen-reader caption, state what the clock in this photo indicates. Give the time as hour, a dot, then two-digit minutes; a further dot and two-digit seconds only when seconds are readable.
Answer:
3.58
